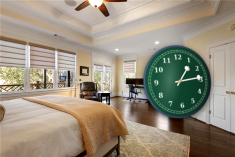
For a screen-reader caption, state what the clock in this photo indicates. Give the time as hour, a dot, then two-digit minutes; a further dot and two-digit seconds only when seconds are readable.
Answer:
1.14
